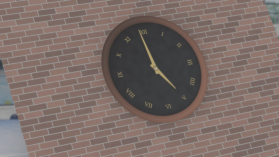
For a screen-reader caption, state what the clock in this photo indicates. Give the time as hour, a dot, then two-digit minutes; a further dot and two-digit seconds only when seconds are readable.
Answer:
4.59
